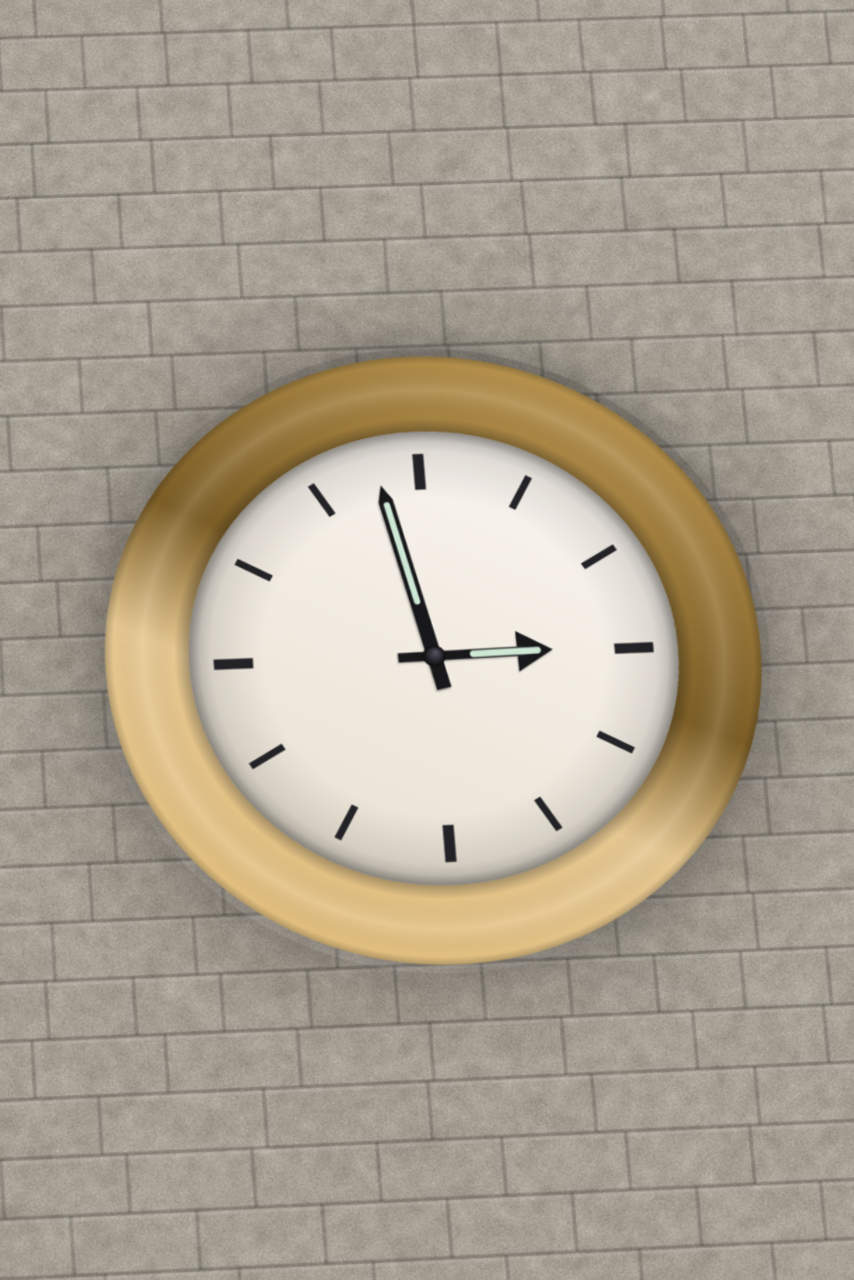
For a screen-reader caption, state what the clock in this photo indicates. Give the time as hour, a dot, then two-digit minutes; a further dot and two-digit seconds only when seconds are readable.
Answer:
2.58
